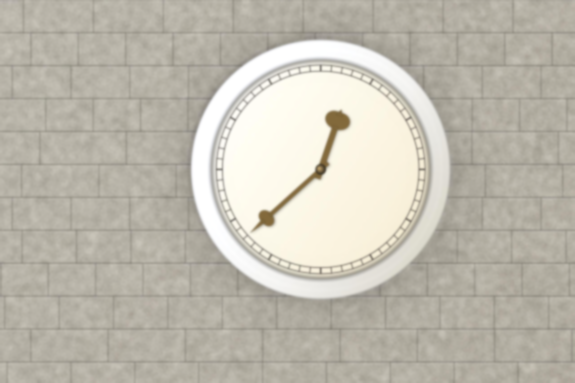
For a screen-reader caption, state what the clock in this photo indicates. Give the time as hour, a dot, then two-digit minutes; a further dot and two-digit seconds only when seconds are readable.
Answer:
12.38
